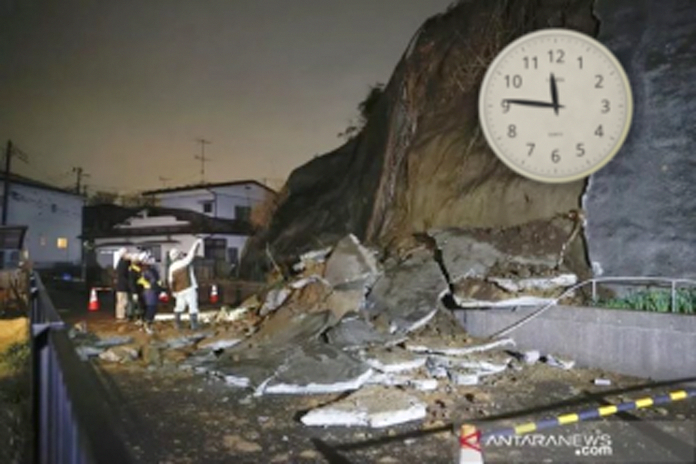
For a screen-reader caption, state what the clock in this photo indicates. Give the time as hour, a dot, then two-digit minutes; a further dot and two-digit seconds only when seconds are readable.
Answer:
11.46
